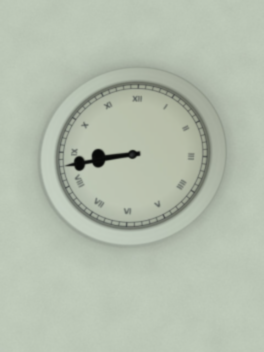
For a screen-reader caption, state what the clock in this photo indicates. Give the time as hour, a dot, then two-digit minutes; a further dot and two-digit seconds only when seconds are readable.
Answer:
8.43
